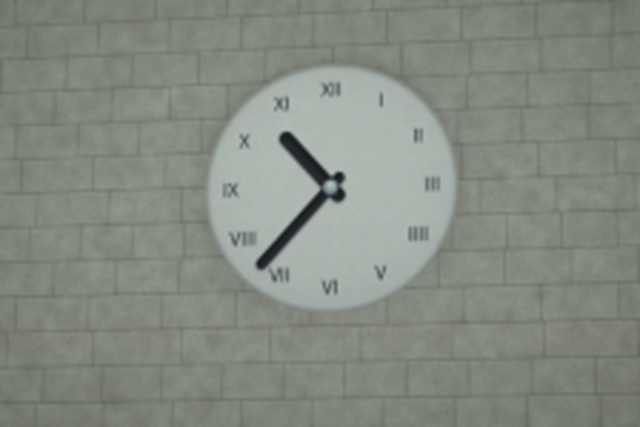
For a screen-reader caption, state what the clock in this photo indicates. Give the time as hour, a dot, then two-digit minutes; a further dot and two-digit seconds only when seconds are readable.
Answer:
10.37
